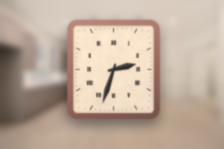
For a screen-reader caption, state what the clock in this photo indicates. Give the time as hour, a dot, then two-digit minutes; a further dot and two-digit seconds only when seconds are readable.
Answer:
2.33
